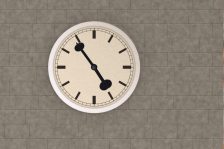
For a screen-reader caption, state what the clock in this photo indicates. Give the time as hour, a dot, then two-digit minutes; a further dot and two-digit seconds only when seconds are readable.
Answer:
4.54
